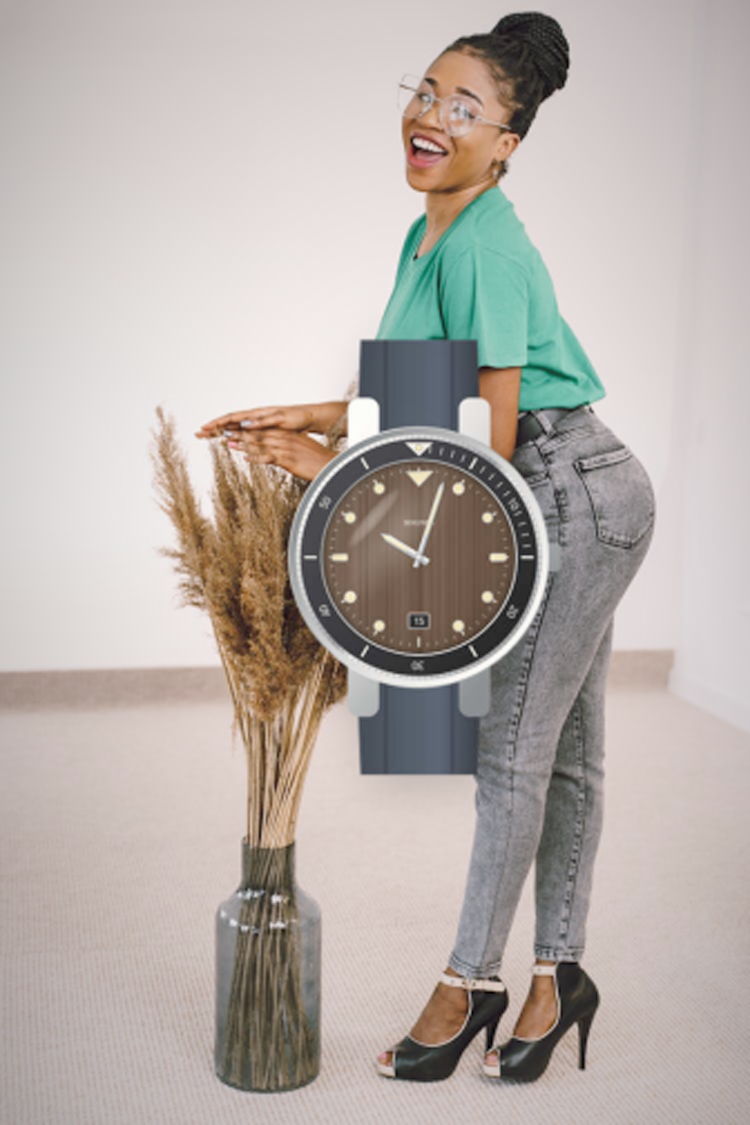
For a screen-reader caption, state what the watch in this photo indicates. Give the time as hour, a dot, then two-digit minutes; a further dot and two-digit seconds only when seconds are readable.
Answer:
10.03
